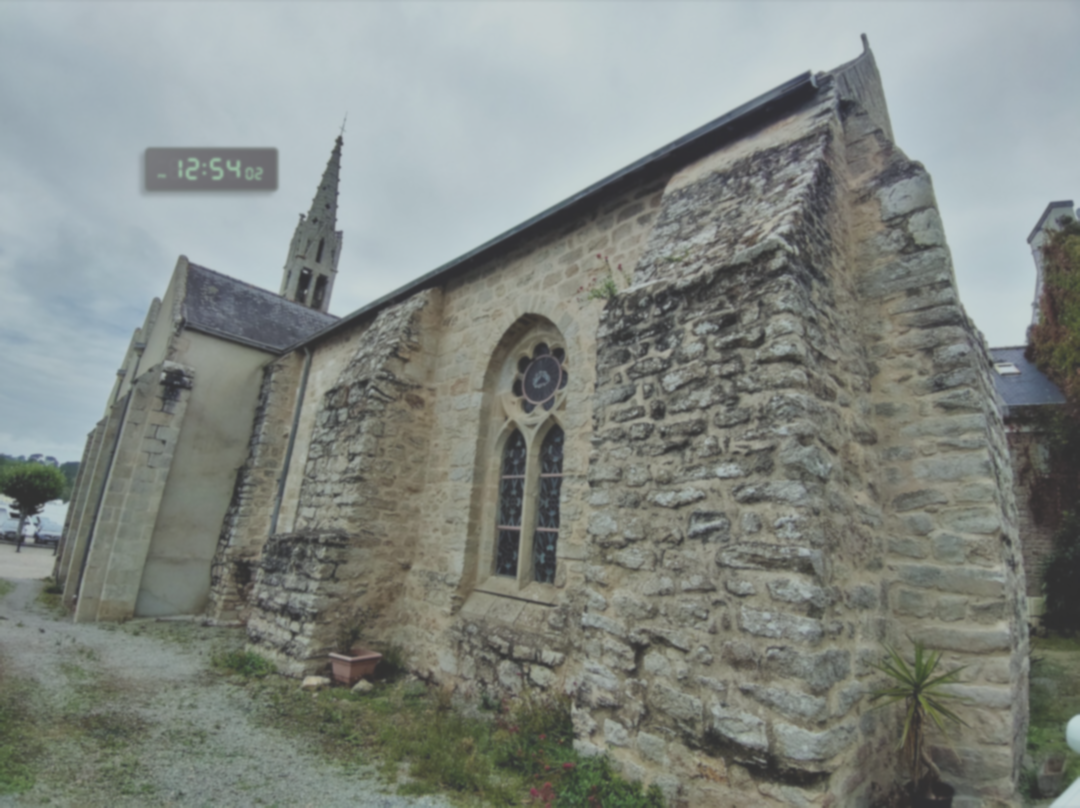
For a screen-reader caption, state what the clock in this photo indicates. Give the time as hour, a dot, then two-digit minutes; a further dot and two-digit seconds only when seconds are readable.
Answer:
12.54
